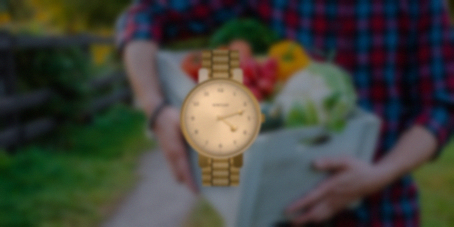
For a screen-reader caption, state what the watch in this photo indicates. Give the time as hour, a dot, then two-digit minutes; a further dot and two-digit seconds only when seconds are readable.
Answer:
4.12
